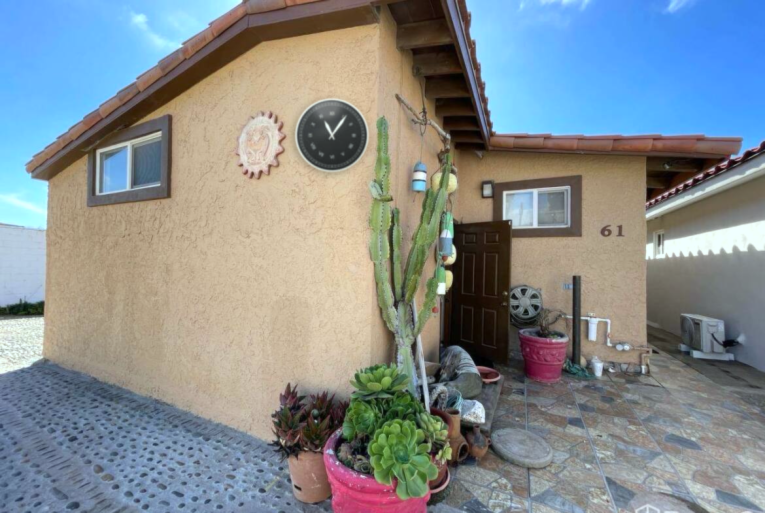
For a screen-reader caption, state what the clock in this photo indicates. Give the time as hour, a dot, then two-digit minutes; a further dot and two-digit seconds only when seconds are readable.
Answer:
11.06
